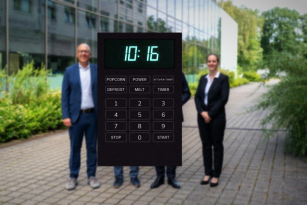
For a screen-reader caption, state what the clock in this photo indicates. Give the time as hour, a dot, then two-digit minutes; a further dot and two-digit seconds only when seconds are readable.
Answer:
10.16
